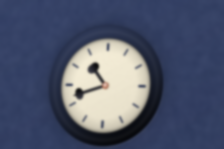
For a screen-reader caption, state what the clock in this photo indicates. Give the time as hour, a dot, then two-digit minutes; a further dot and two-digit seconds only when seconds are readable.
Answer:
10.42
